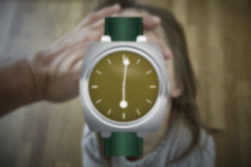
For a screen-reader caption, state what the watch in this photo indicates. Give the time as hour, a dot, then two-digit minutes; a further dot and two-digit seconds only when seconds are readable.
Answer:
6.01
